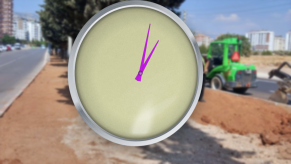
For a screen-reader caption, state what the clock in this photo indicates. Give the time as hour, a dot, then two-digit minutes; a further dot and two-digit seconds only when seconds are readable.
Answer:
1.02
